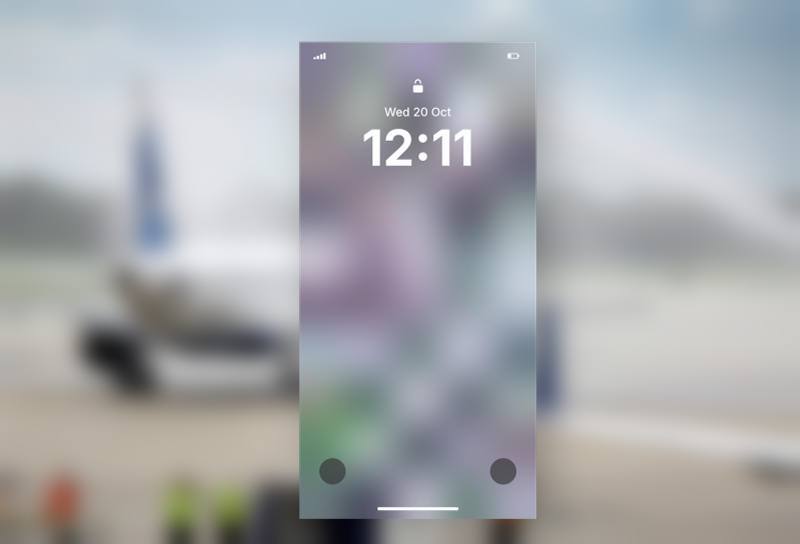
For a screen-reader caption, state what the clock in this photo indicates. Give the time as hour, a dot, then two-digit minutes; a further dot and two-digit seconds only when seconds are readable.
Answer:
12.11
